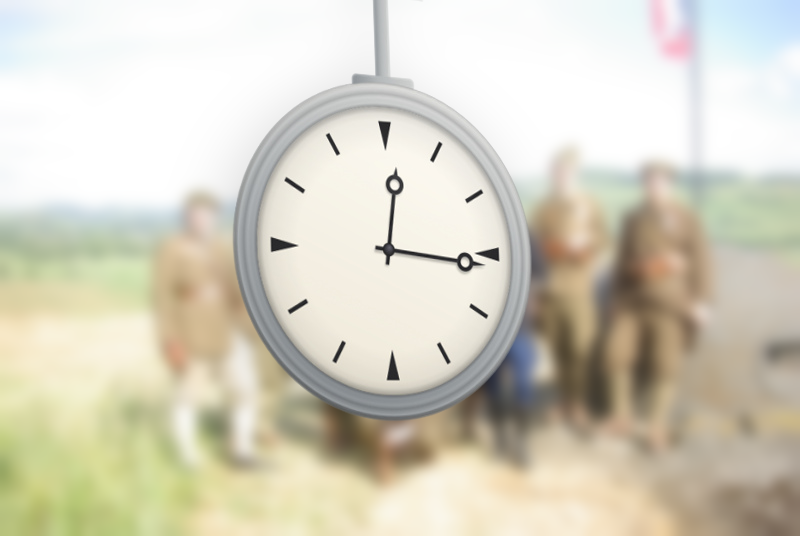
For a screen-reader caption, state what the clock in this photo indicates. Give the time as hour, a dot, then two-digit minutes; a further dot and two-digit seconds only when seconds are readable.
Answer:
12.16
